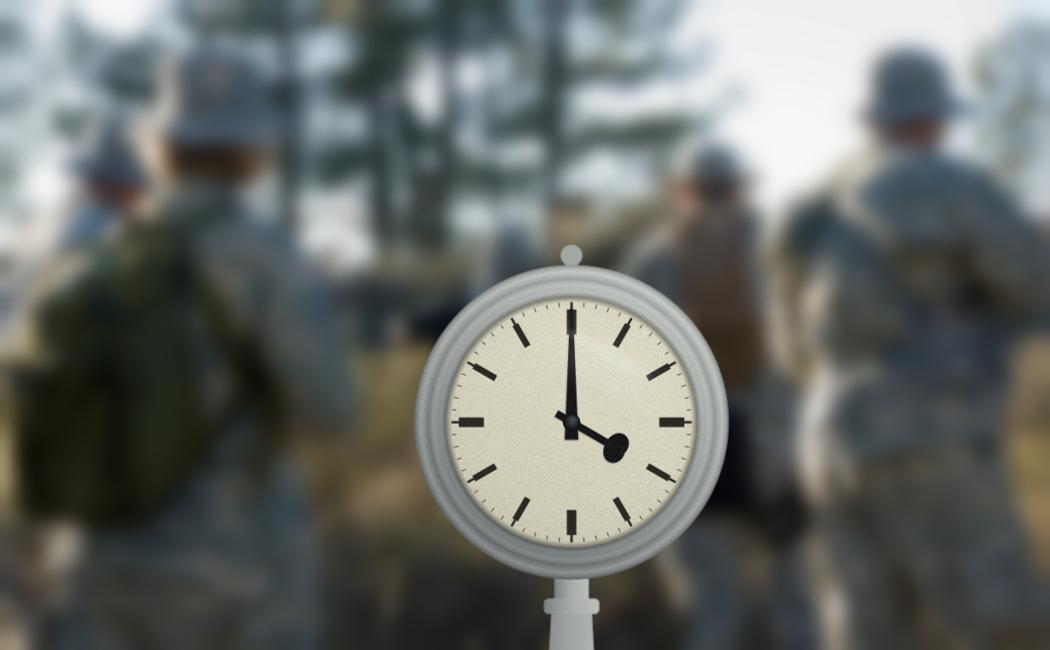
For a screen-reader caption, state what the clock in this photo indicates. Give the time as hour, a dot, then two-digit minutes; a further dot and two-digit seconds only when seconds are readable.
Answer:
4.00
